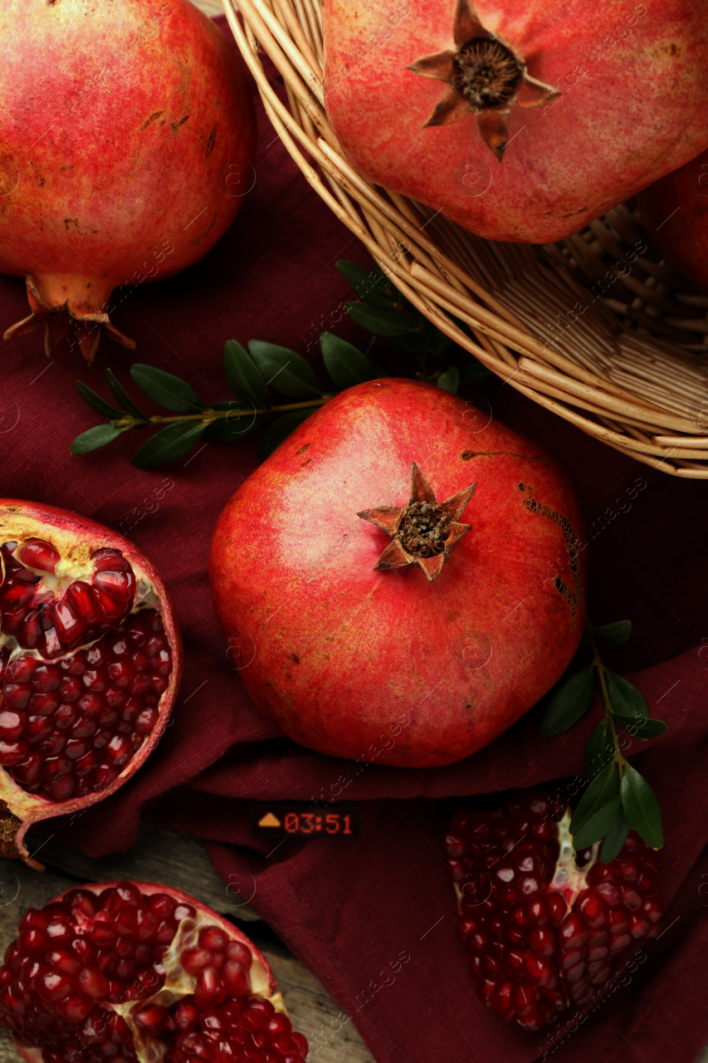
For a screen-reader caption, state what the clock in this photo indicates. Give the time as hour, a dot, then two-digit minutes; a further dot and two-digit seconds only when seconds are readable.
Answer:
3.51
